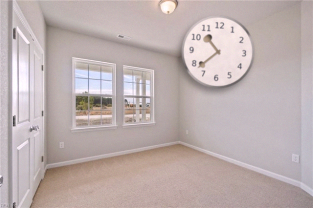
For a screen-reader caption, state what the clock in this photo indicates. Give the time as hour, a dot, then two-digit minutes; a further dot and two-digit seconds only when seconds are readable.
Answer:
10.38
